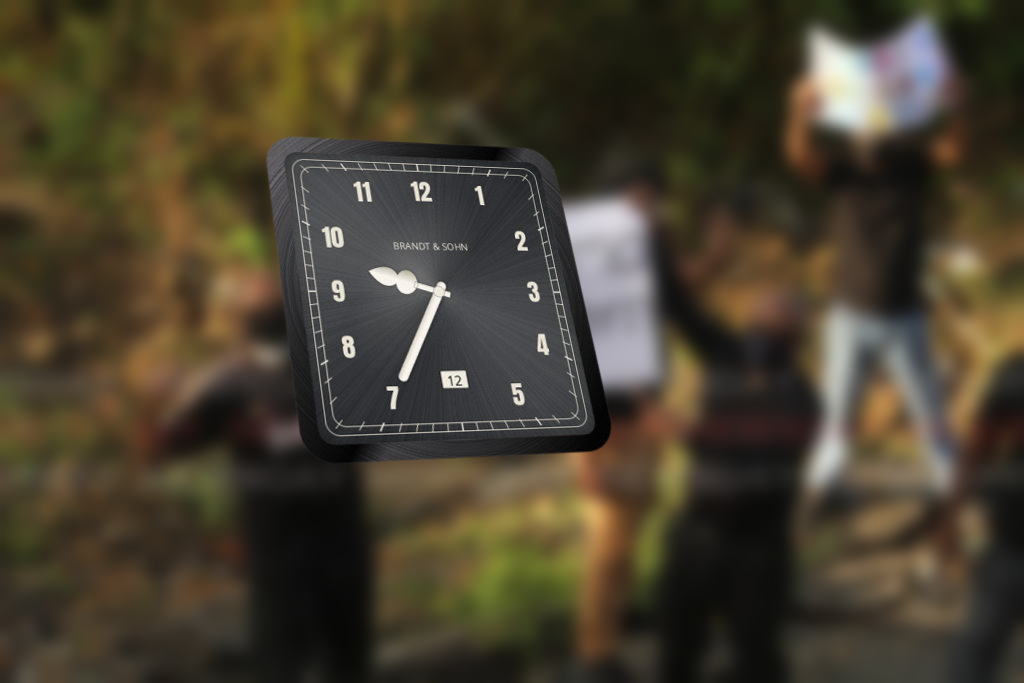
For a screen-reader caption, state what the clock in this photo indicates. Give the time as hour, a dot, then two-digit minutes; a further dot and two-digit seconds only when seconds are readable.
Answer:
9.35
